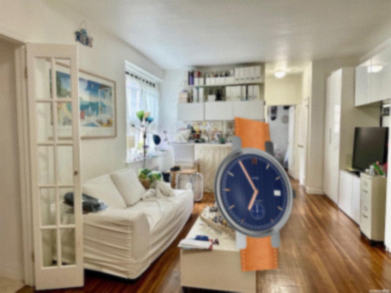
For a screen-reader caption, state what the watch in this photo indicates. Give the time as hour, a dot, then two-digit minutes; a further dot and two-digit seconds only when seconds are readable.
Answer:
6.55
